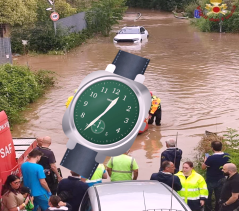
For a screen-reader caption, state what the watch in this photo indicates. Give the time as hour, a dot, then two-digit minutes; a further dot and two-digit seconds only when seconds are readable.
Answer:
12.34
